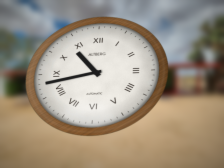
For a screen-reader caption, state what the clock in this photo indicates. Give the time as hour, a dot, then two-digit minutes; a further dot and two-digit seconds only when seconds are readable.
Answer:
10.43
